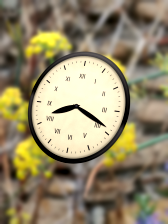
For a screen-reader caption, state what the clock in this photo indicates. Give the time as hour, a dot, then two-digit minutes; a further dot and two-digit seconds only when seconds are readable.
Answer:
8.19
